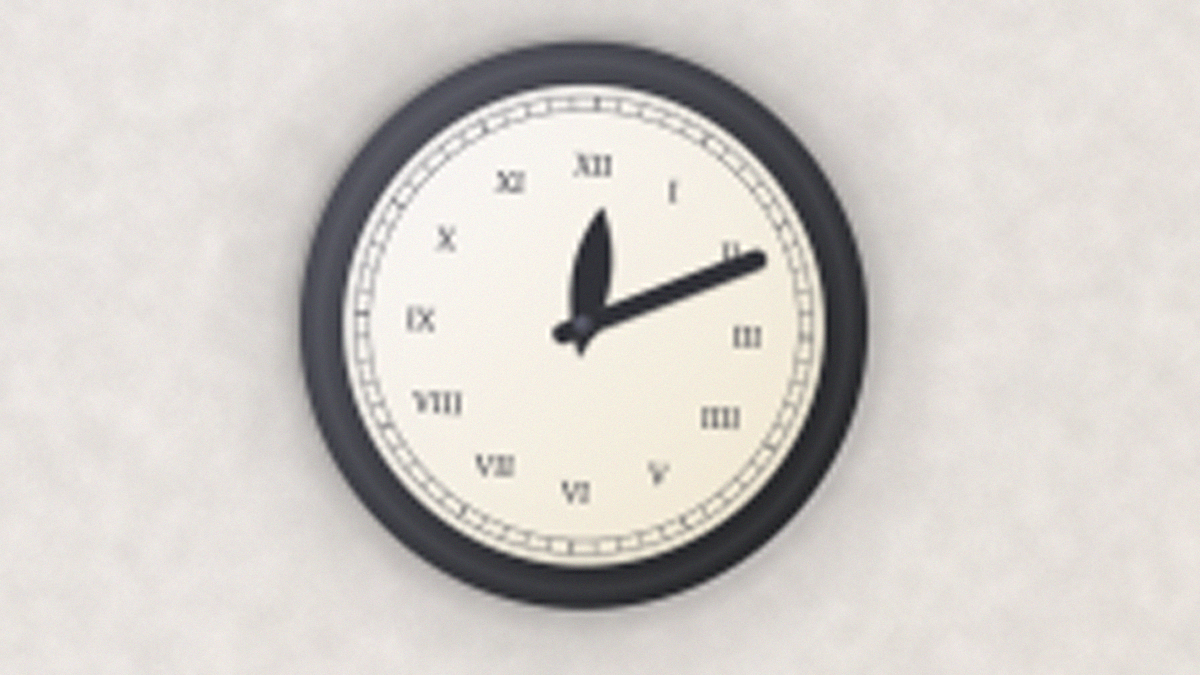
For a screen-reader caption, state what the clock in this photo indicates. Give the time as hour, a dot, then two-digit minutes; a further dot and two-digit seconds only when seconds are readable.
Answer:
12.11
